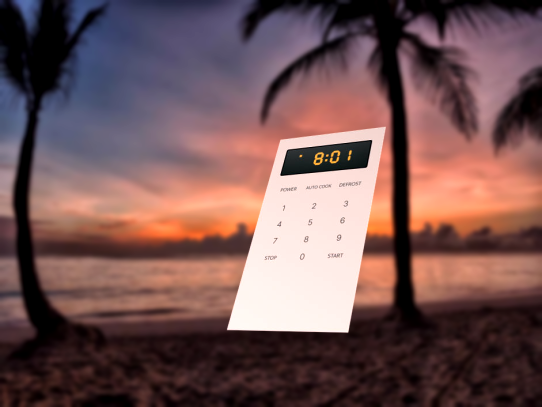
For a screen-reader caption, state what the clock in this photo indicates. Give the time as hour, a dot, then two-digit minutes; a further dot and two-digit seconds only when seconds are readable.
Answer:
8.01
